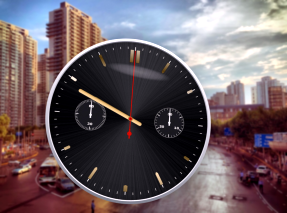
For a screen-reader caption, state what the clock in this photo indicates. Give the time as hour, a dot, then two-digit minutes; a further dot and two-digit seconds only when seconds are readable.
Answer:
9.49
